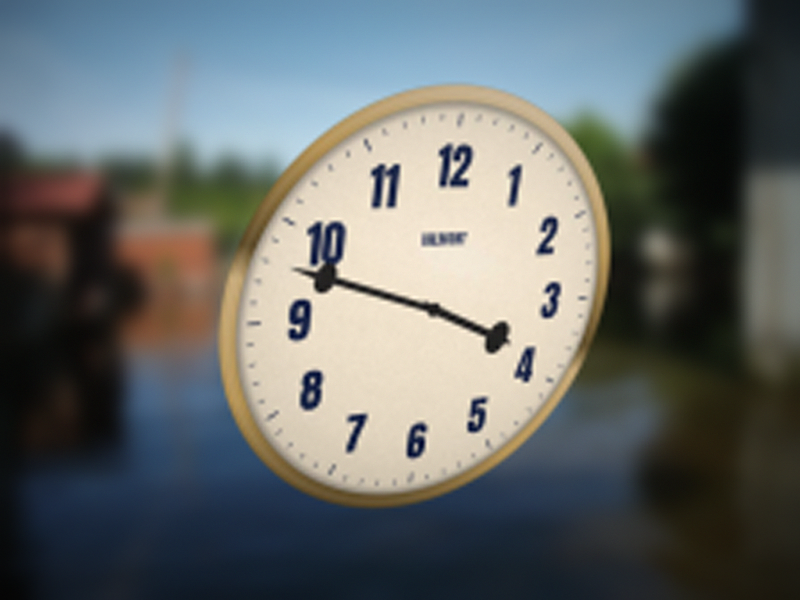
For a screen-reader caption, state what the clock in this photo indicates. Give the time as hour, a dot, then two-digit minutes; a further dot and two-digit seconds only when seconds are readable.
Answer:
3.48
